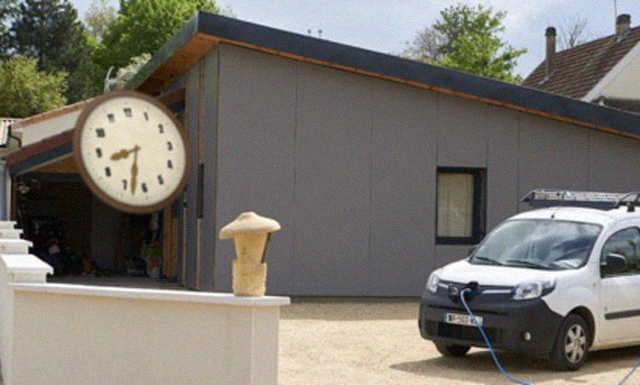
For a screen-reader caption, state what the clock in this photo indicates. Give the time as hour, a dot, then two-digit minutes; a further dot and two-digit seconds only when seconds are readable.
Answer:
8.33
